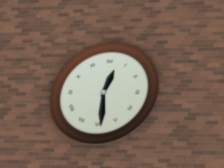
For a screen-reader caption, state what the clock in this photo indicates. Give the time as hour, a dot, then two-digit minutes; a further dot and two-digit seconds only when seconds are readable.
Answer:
12.29
